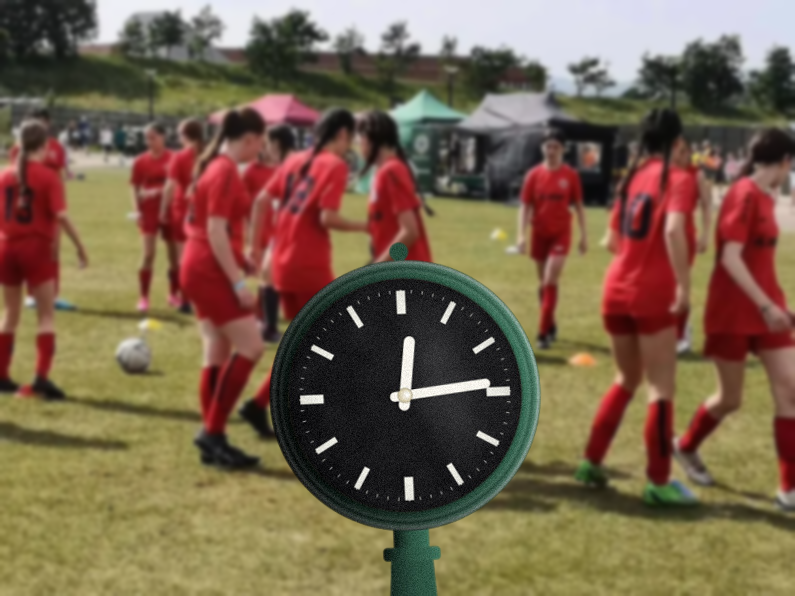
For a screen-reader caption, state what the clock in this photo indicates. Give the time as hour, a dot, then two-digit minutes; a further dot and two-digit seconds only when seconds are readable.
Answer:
12.14
